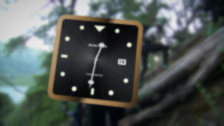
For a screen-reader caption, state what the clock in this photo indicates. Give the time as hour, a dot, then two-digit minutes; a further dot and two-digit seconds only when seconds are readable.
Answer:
12.31
